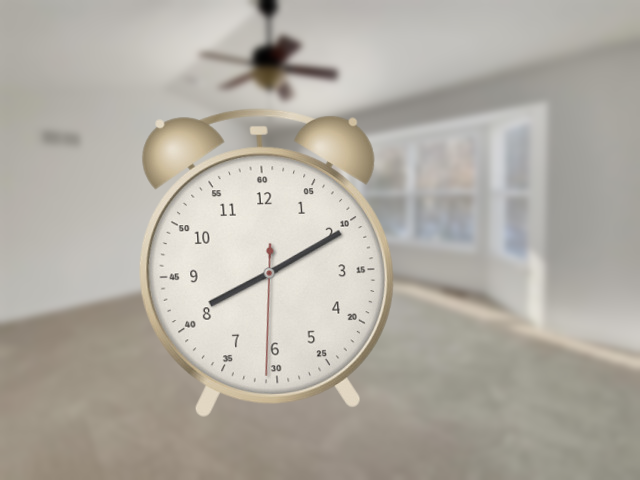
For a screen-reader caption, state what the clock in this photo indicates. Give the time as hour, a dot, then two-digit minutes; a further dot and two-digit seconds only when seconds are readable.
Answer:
8.10.31
